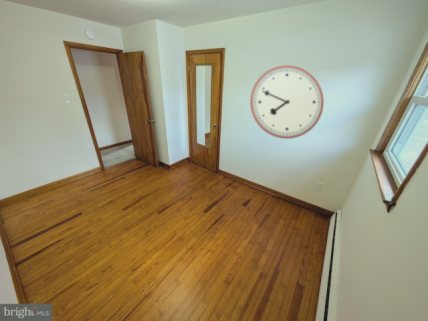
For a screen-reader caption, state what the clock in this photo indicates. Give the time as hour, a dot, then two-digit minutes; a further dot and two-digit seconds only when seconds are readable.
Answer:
7.49
